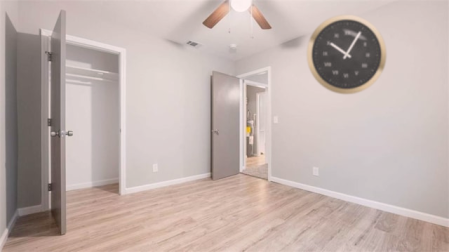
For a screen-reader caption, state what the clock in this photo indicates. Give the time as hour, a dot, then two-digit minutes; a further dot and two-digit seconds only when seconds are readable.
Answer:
10.05
